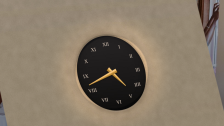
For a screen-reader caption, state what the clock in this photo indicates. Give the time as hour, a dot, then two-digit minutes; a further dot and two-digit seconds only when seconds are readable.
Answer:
4.42
